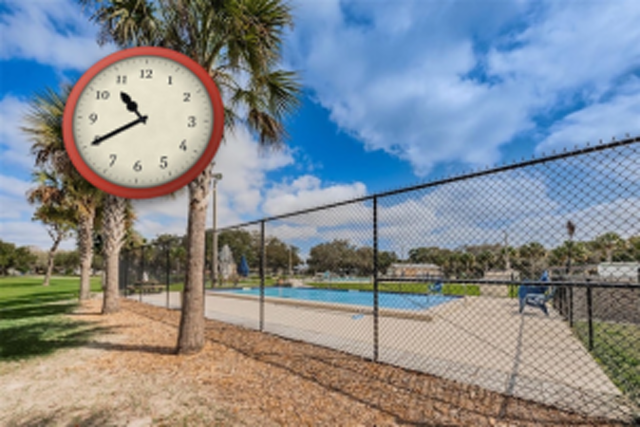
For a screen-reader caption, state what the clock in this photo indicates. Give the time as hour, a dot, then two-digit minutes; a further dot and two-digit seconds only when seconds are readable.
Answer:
10.40
